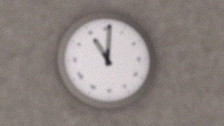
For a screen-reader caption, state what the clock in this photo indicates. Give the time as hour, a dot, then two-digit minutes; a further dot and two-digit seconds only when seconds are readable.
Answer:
11.01
